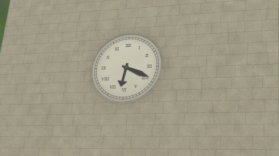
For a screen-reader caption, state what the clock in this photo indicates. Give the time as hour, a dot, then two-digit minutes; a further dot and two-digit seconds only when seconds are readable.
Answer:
6.19
